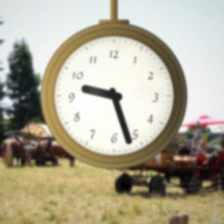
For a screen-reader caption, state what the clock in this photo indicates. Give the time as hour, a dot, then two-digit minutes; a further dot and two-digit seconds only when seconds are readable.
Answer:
9.27
